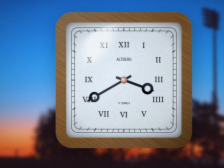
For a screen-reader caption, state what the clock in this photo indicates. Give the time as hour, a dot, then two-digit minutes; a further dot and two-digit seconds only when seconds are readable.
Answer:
3.40
